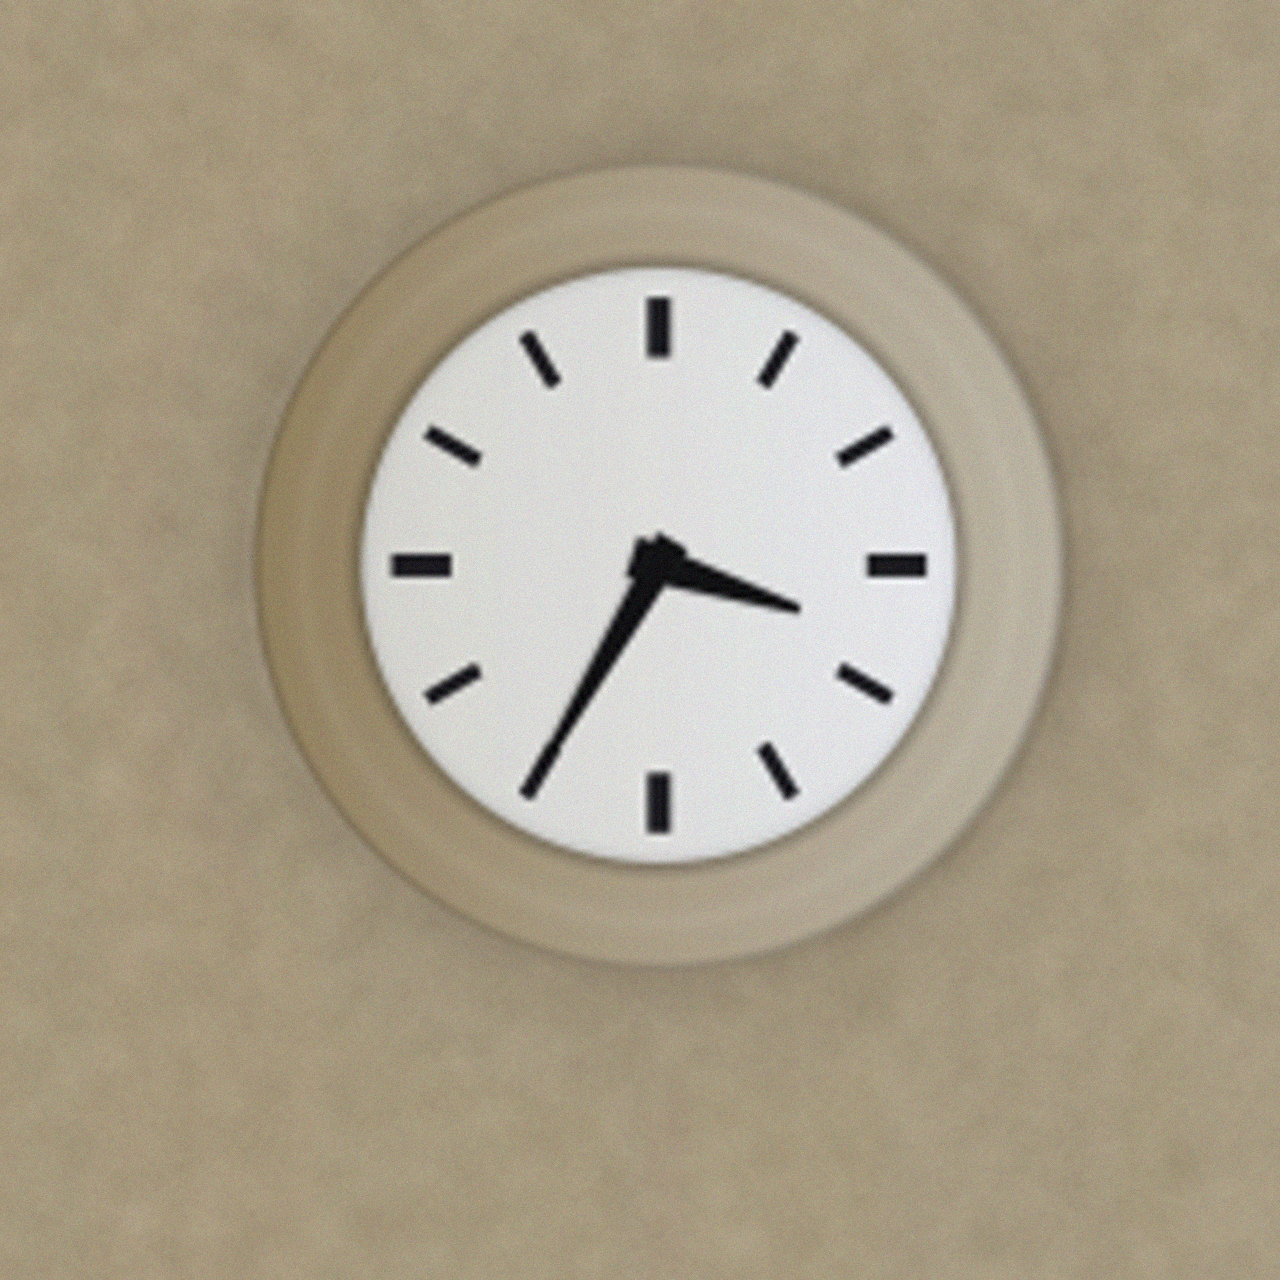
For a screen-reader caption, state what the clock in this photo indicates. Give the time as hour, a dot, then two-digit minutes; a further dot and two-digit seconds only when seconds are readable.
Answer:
3.35
